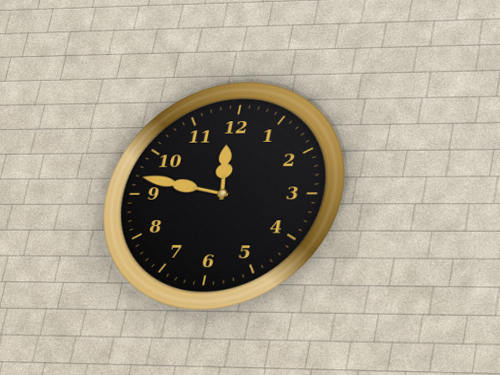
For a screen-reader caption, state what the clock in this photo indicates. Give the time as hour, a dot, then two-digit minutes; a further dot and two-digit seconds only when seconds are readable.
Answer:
11.47
